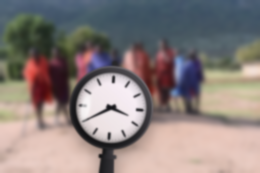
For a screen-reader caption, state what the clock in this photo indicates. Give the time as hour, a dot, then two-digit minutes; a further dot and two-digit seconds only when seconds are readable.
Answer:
3.40
